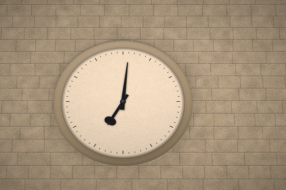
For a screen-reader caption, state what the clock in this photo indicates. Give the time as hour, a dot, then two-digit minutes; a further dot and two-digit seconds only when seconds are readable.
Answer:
7.01
